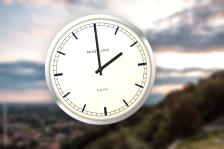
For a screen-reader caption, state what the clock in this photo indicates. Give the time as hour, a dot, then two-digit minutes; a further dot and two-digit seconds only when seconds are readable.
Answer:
2.00
